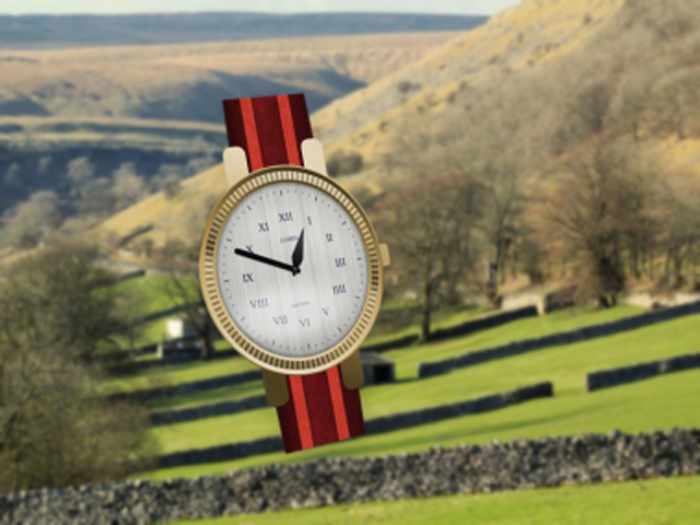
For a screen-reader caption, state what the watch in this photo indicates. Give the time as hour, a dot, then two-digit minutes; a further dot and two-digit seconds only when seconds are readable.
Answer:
12.49
